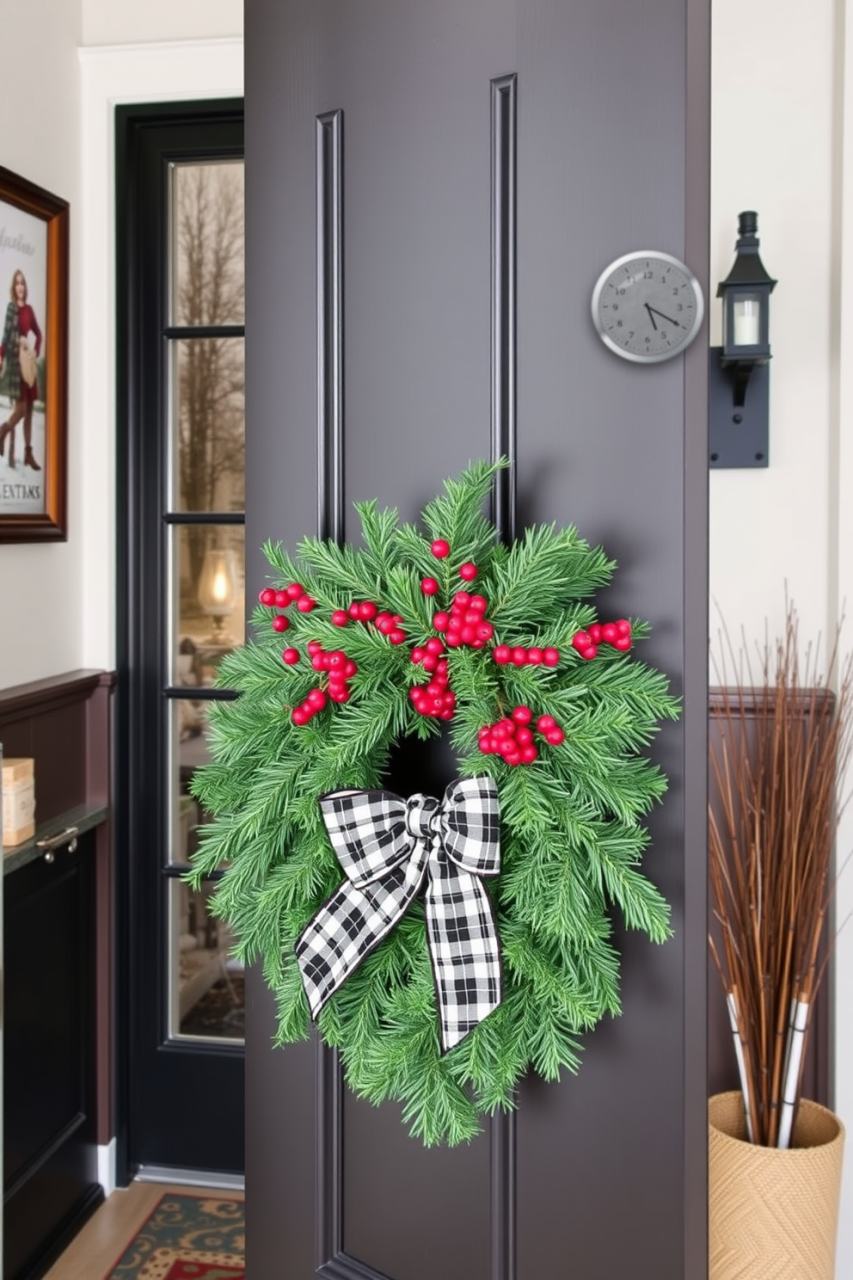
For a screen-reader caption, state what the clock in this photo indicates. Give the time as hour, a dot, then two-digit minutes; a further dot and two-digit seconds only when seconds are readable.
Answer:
5.20
